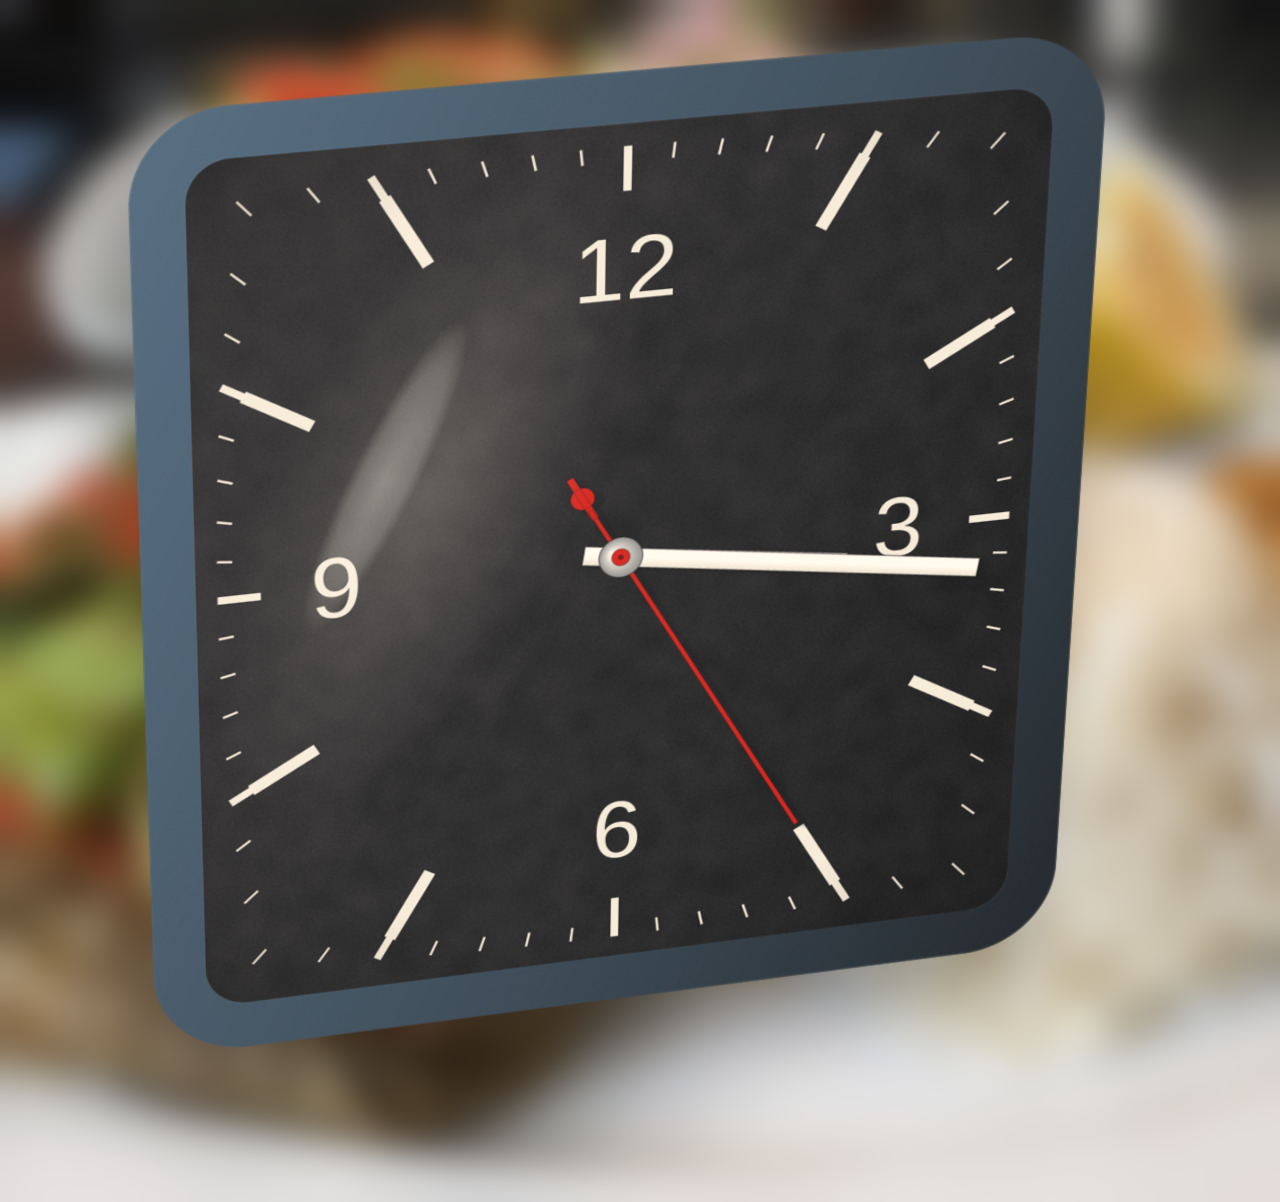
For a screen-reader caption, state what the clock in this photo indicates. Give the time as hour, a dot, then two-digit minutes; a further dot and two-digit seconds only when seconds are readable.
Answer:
3.16.25
